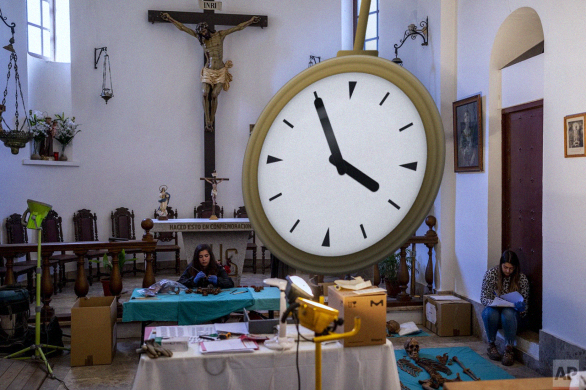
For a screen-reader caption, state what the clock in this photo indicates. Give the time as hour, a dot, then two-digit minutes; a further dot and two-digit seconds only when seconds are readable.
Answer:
3.55
